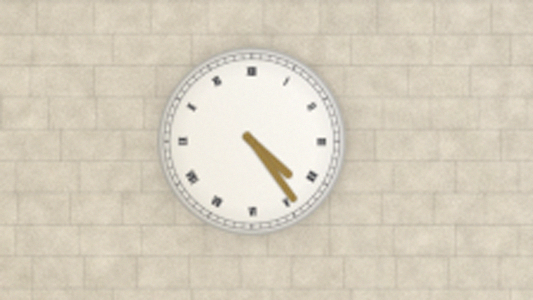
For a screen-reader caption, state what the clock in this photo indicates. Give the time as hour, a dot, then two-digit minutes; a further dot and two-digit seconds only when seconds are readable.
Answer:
4.24
